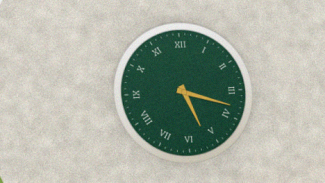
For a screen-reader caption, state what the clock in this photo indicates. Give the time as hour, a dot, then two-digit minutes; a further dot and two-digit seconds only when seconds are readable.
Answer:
5.18
